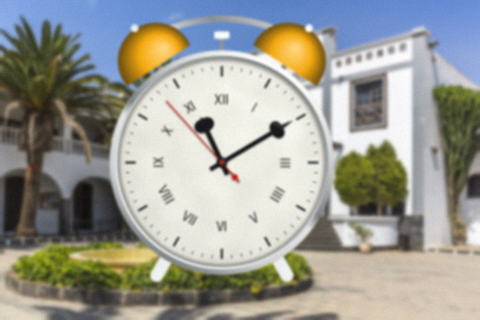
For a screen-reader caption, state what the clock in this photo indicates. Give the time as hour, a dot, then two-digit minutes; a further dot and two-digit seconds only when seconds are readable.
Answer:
11.09.53
